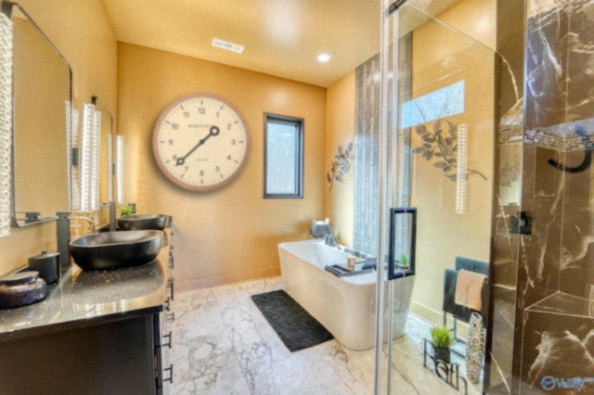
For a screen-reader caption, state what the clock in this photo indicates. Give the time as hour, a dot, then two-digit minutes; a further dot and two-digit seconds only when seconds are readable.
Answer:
1.38
